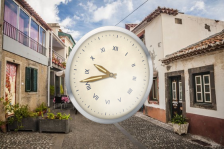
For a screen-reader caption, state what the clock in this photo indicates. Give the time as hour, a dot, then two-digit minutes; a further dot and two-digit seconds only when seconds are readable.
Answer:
9.42
